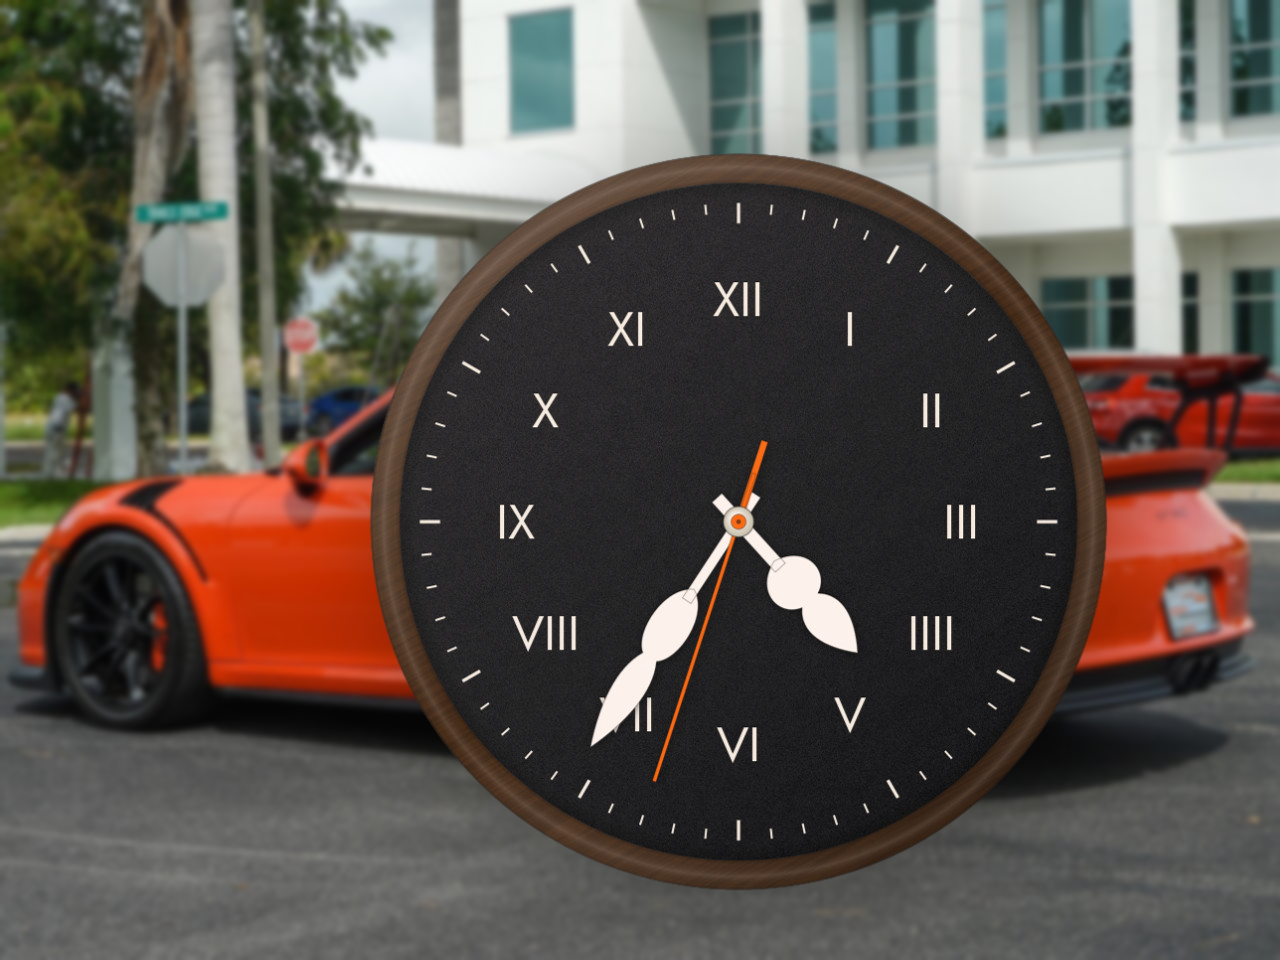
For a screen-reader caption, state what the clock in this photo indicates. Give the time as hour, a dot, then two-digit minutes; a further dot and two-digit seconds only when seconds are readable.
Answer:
4.35.33
